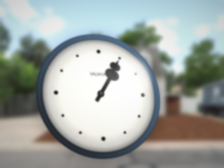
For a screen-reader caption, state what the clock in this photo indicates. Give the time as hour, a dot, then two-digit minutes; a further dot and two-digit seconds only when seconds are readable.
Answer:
1.05
